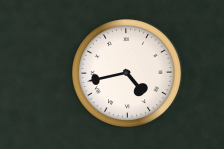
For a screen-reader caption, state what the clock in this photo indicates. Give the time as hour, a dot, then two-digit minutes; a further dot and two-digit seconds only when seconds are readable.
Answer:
4.43
